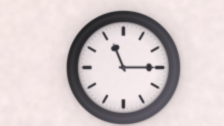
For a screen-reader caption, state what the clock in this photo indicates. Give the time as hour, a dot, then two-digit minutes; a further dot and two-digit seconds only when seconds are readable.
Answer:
11.15
